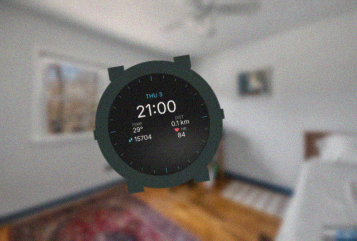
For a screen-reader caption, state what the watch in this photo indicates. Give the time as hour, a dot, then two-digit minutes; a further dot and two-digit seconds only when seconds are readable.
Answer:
21.00
